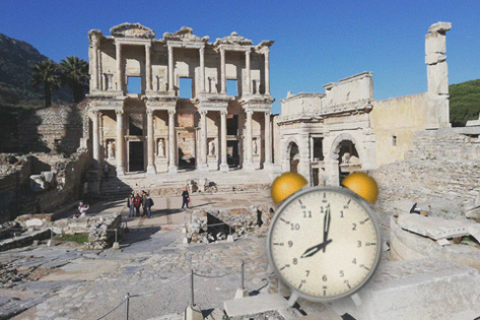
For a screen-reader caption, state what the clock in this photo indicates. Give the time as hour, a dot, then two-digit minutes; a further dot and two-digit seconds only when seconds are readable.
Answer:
8.01
